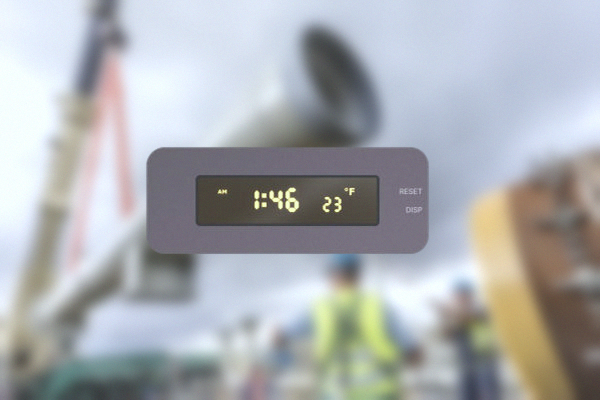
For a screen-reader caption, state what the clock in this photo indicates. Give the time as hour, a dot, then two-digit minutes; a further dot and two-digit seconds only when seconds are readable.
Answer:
1.46
